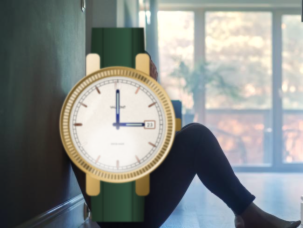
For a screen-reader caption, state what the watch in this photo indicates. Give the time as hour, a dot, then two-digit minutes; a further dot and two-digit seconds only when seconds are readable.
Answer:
3.00
